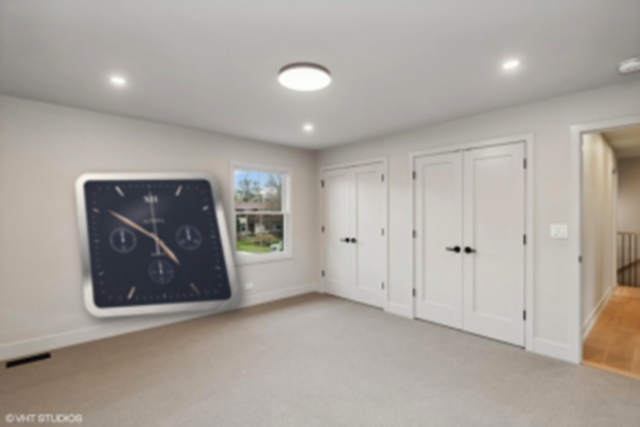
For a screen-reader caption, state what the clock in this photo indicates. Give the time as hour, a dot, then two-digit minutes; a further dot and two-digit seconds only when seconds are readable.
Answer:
4.51
